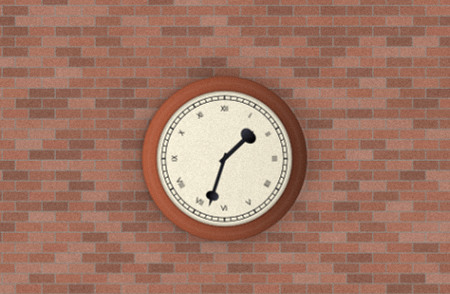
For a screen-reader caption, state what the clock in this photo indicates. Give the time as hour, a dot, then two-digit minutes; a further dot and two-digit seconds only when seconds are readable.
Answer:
1.33
